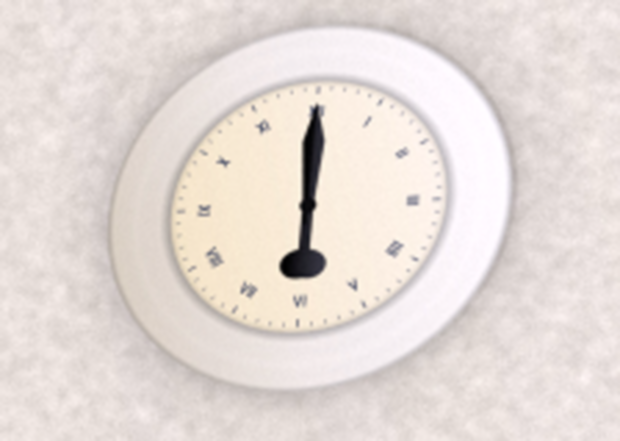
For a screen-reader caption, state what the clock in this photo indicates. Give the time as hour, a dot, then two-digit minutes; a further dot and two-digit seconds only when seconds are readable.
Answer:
6.00
